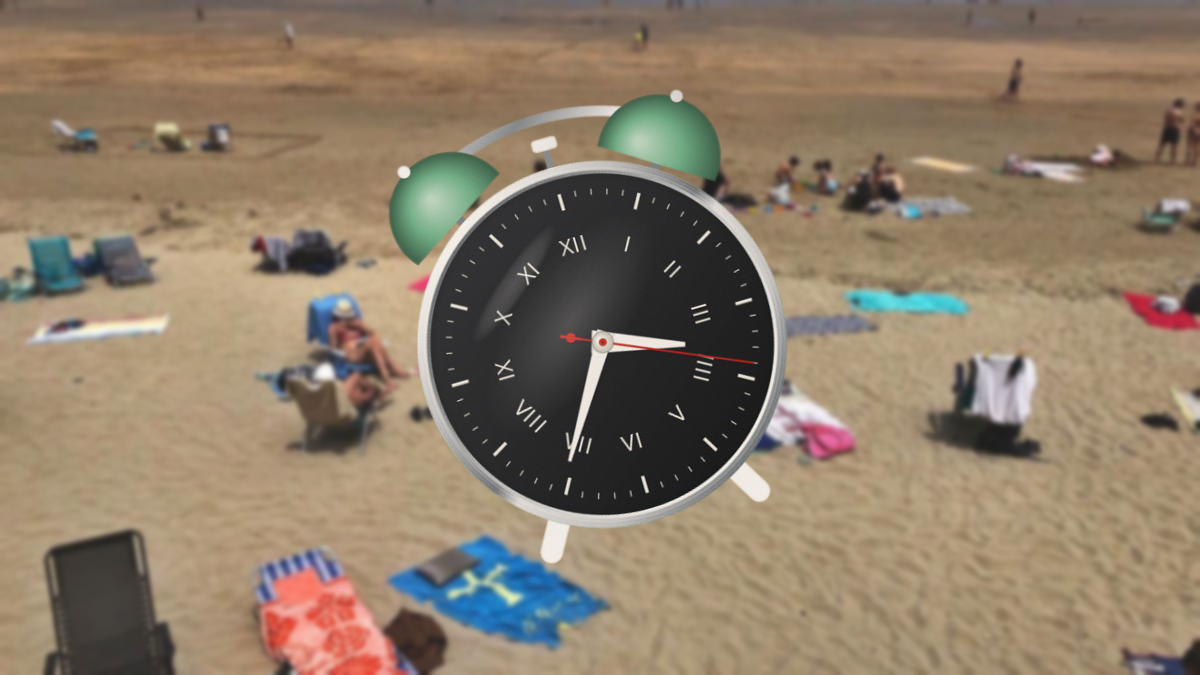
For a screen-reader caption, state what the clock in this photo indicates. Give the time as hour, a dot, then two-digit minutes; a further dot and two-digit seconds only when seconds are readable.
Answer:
3.35.19
